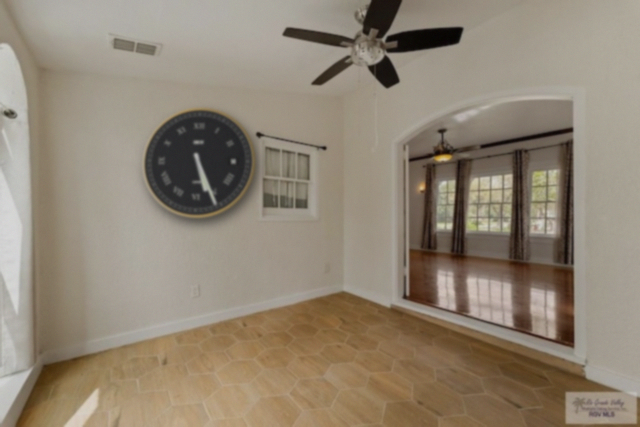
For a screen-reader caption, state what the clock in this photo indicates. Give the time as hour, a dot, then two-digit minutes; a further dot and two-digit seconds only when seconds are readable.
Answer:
5.26
